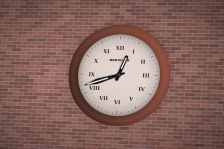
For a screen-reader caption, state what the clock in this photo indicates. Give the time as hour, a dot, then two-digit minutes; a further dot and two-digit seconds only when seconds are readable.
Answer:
12.42
